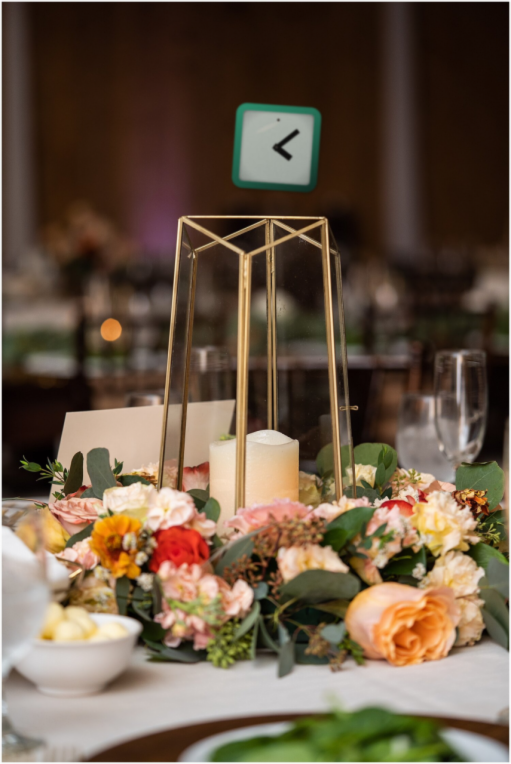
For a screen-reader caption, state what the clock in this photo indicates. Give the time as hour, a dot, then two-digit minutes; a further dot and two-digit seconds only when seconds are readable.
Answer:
4.08
